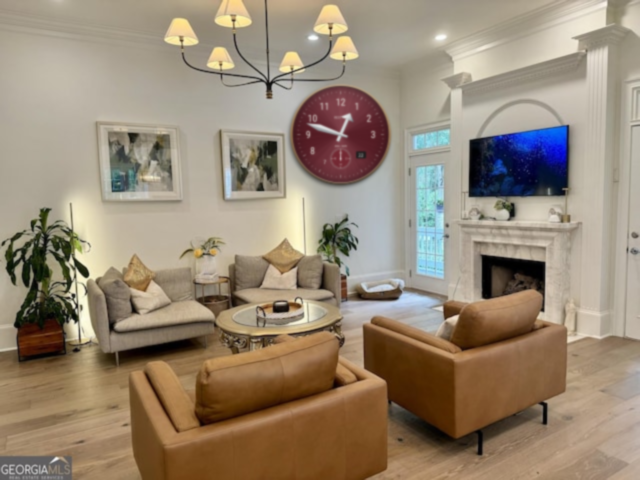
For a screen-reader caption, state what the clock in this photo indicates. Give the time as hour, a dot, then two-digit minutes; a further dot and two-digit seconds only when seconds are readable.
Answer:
12.48
